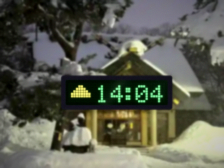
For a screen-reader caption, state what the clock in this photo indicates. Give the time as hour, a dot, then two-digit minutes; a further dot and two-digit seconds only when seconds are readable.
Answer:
14.04
